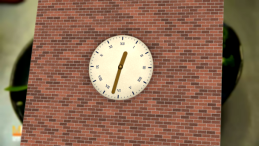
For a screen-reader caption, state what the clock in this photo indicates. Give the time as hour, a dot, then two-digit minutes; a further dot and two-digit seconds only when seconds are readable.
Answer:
12.32
